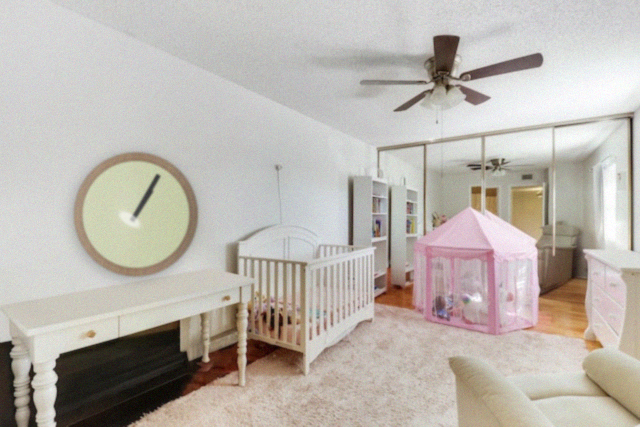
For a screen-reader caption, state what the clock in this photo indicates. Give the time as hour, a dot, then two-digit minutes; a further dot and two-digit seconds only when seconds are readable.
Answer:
1.05
